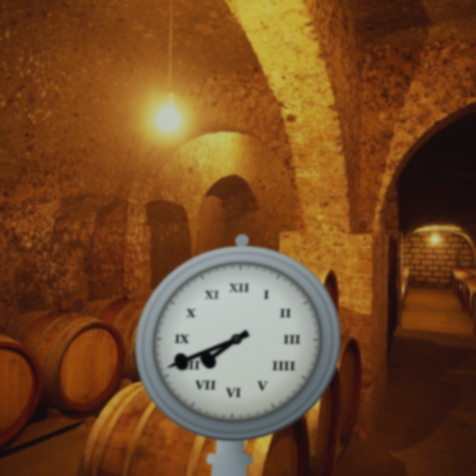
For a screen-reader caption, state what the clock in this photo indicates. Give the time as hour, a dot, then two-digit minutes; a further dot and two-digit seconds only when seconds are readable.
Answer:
7.41
